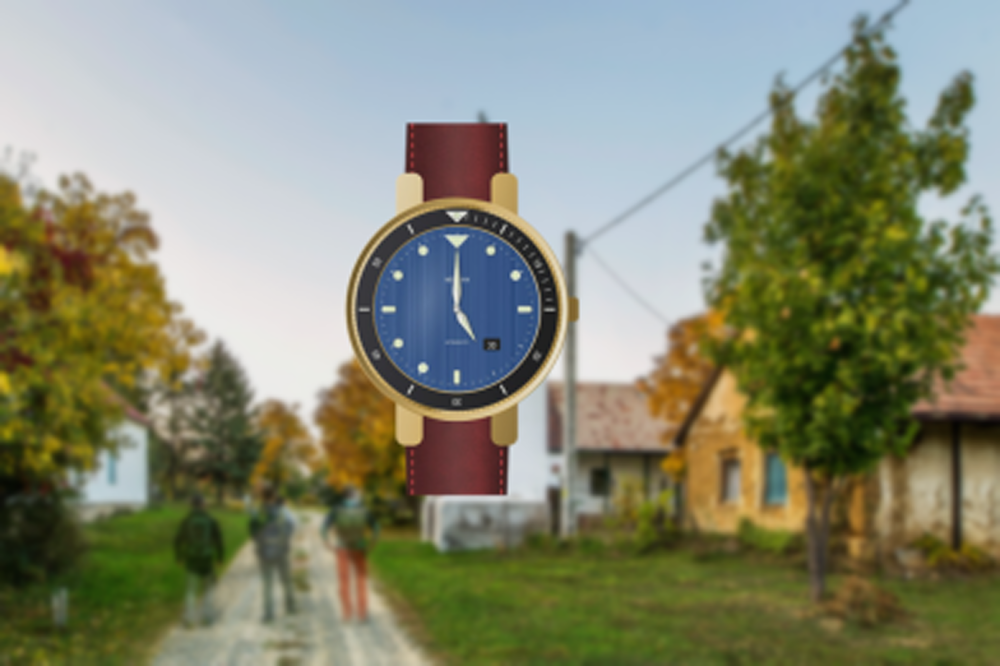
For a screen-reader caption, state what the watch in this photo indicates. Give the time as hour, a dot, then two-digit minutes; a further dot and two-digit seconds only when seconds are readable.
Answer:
5.00
